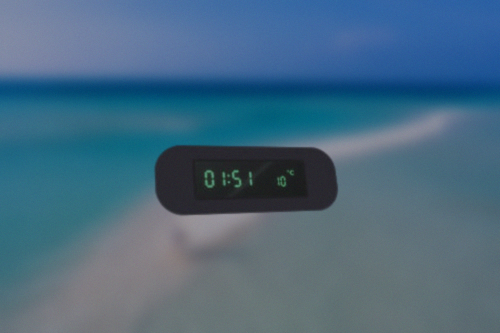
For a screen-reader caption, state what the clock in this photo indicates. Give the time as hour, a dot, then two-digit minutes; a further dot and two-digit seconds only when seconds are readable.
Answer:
1.51
